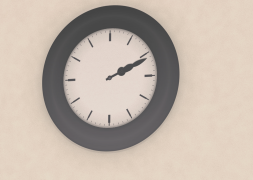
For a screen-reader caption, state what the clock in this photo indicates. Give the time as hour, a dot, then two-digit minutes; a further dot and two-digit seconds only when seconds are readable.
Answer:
2.11
